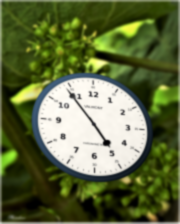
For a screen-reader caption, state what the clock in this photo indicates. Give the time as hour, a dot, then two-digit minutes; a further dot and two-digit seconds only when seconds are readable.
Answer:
4.54
